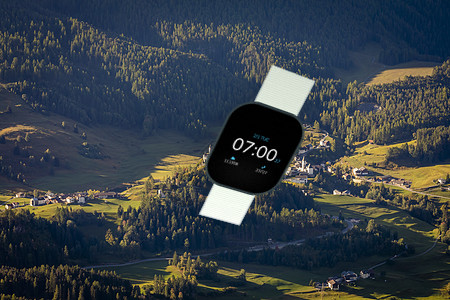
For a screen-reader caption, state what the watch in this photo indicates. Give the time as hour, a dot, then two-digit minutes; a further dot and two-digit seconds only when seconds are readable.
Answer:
7.00
